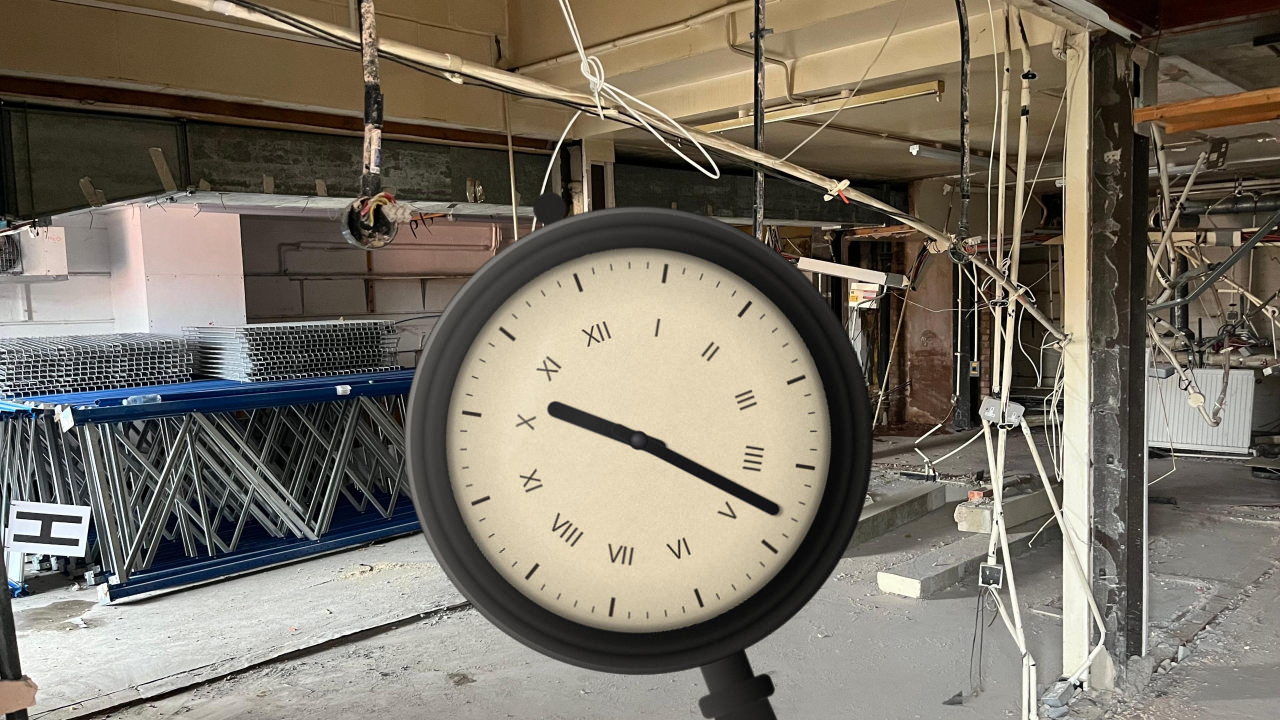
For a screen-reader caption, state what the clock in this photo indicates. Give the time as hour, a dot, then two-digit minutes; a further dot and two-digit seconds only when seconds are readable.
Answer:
10.23
